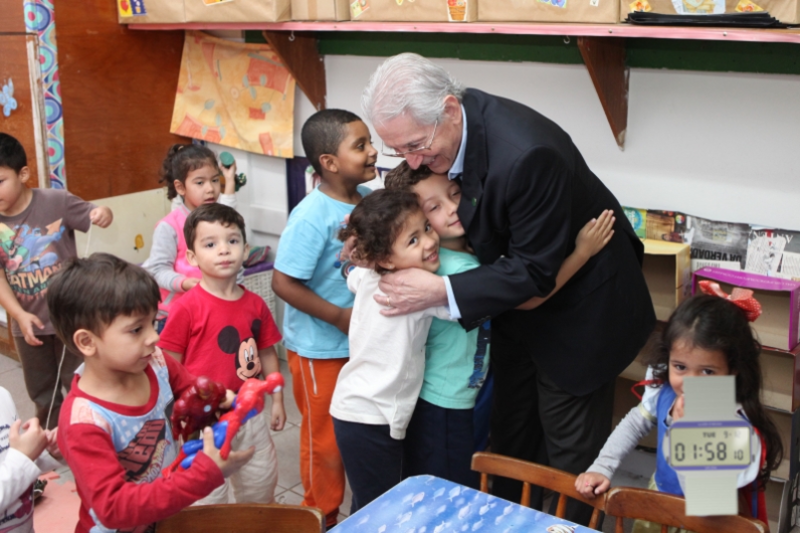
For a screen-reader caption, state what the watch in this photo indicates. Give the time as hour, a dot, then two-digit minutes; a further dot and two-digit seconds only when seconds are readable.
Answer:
1.58
